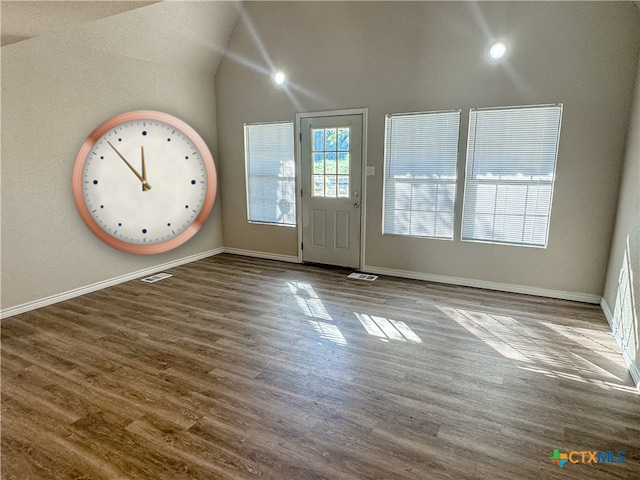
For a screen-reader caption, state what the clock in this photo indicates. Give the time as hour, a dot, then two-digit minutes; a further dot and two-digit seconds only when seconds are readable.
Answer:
11.53
